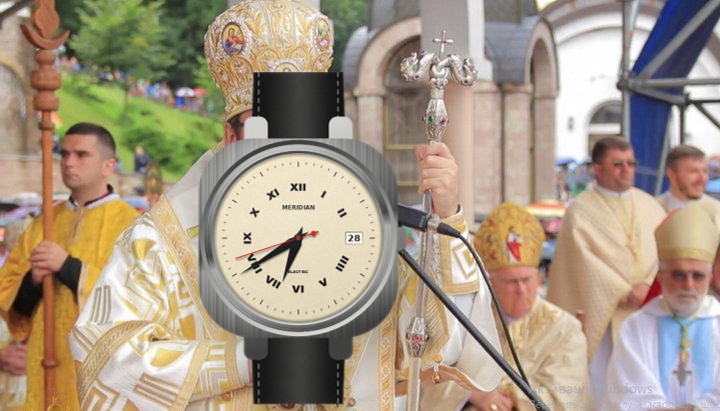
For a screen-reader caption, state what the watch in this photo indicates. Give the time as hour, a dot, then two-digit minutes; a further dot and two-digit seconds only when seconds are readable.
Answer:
6.39.42
